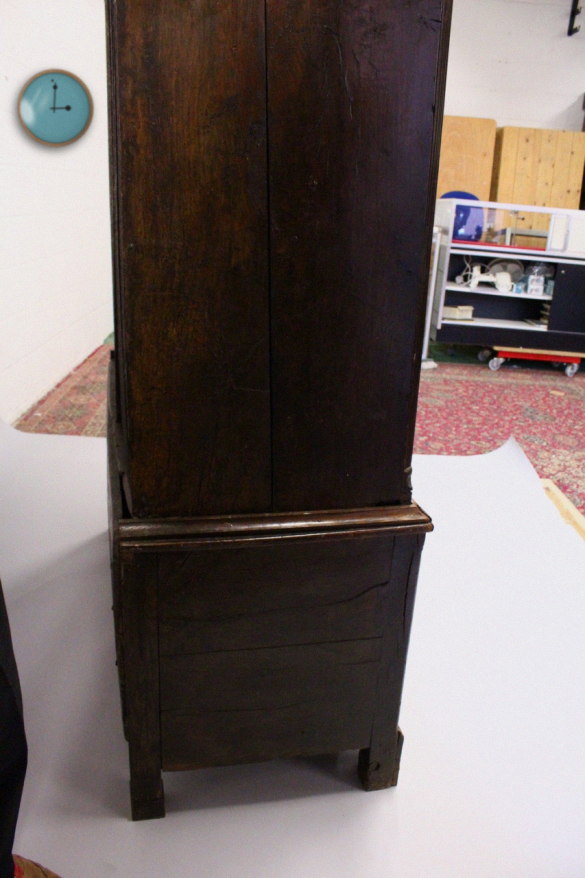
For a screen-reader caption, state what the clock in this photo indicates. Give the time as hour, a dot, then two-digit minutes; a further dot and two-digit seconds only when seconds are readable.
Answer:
3.01
